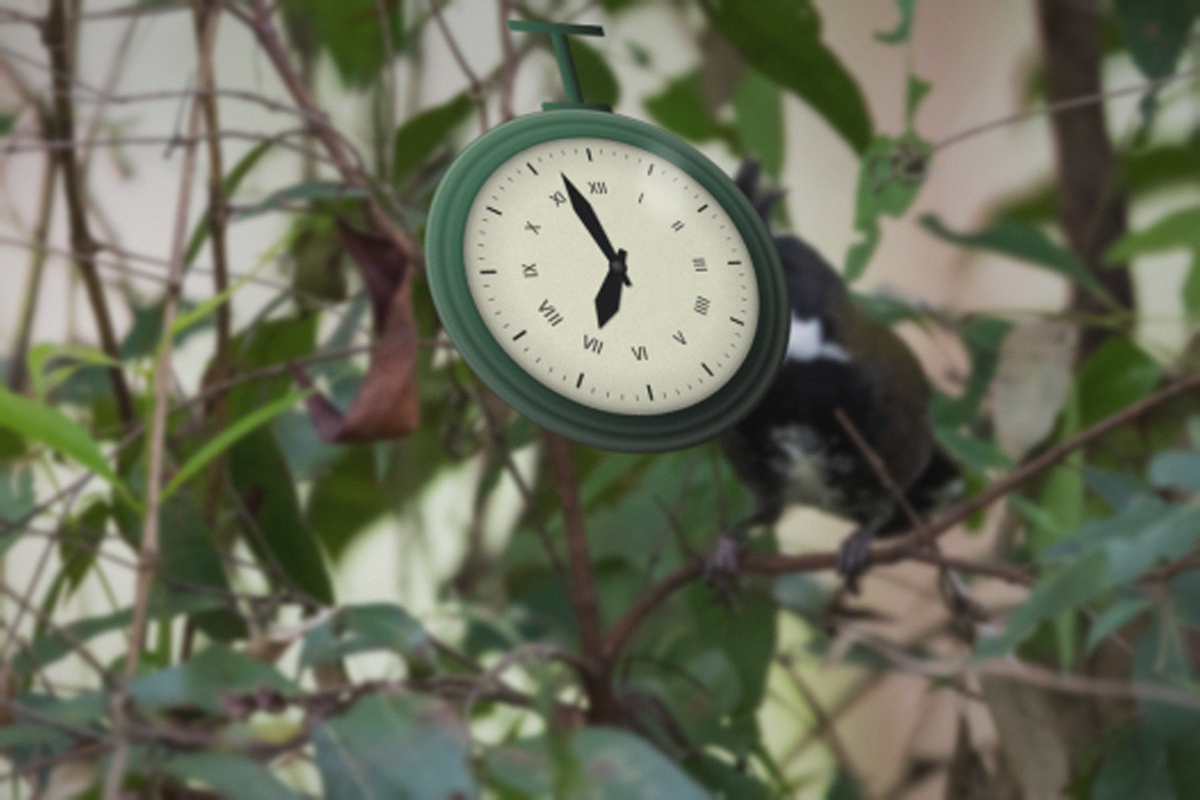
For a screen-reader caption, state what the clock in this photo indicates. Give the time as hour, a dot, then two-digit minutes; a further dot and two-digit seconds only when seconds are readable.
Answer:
6.57
